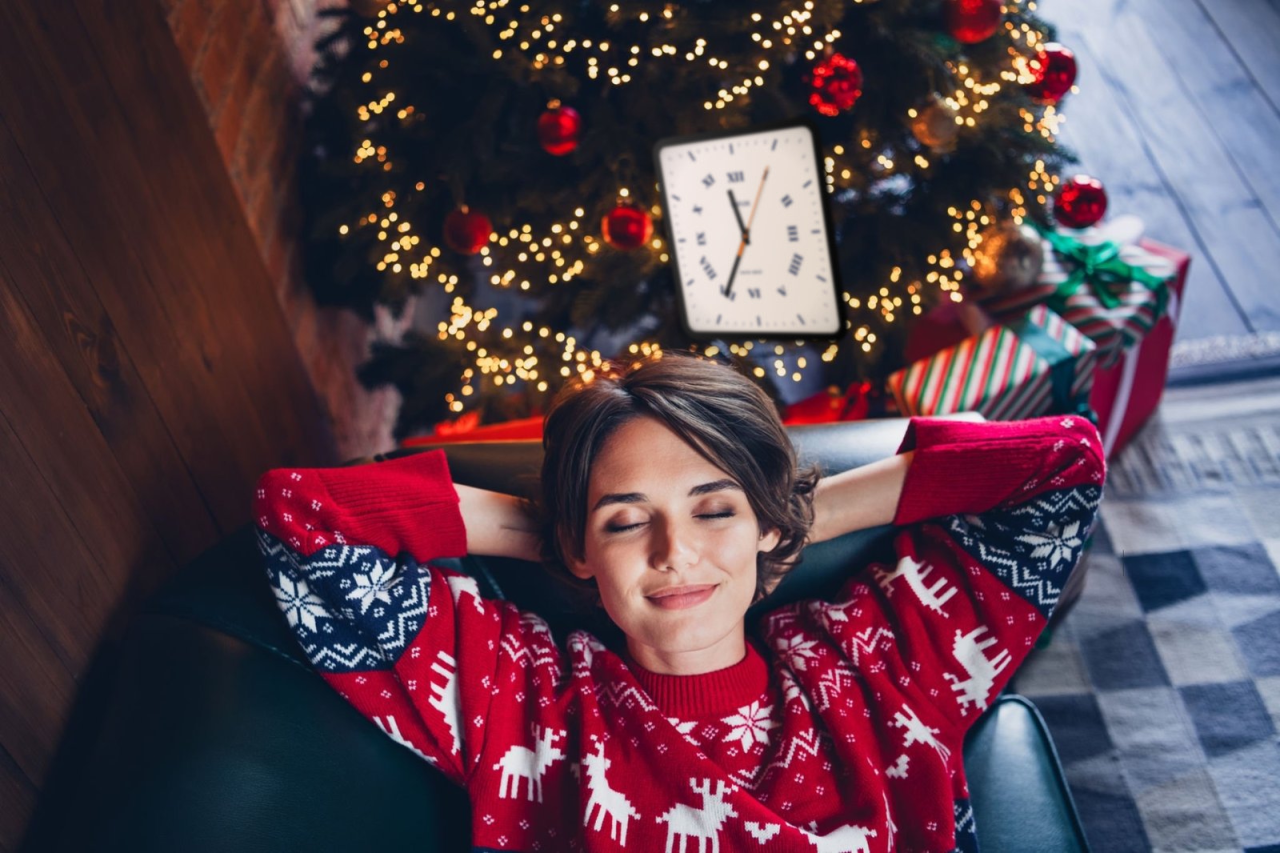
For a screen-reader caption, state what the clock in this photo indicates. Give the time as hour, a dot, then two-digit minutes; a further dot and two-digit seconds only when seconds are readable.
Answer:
11.35.05
